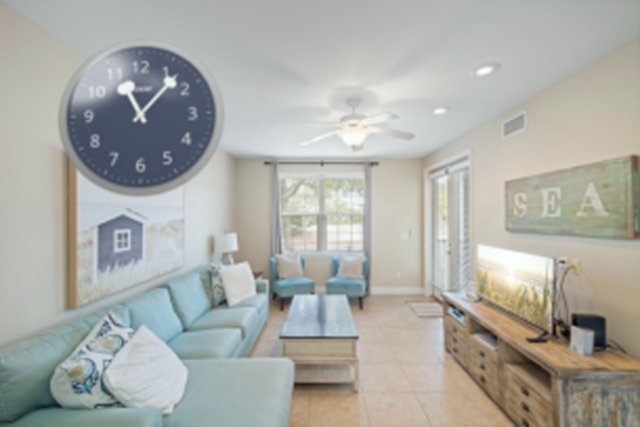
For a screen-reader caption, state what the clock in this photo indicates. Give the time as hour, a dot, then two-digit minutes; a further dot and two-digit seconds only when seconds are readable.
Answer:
11.07
